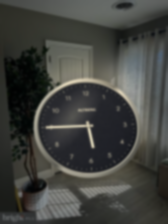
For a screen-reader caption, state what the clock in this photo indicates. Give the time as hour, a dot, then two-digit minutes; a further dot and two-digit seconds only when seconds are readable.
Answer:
5.45
